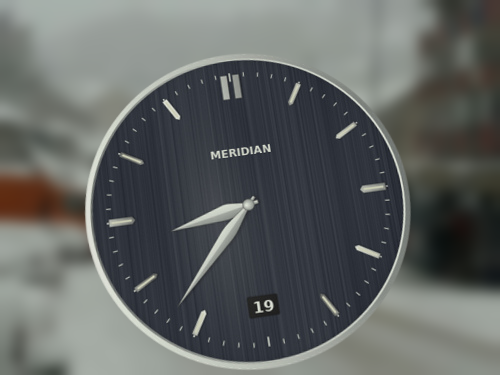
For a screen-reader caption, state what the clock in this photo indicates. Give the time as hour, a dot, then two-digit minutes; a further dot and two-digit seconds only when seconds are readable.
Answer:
8.37
